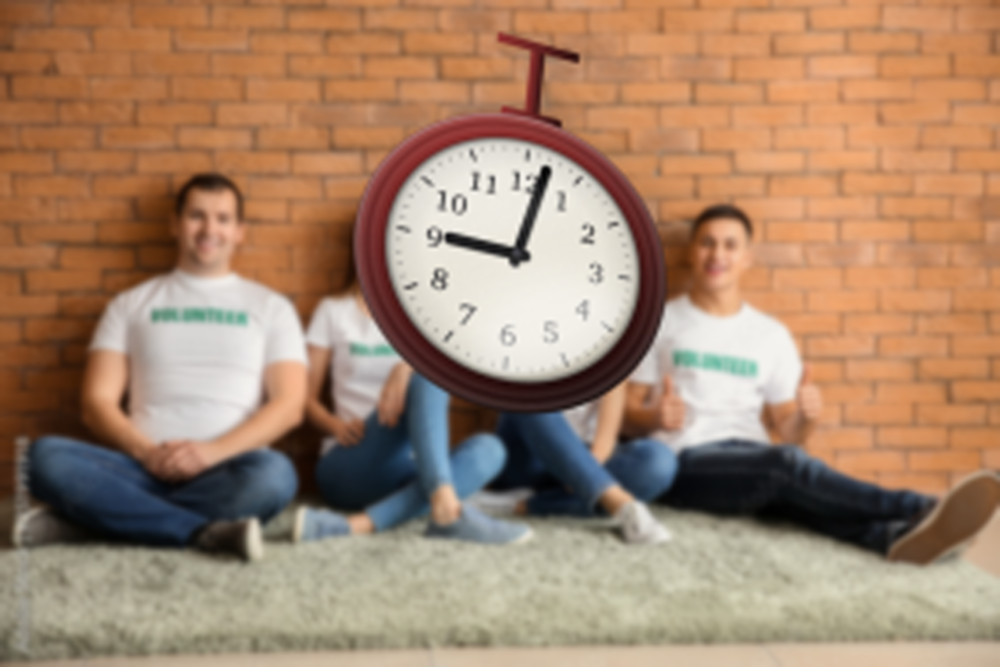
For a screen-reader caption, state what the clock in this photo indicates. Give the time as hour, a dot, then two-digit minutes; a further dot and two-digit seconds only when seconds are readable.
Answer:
9.02
